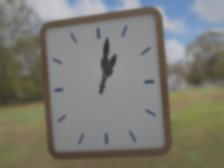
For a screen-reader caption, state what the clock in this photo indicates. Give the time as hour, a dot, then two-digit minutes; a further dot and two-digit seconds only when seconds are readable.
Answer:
1.02
